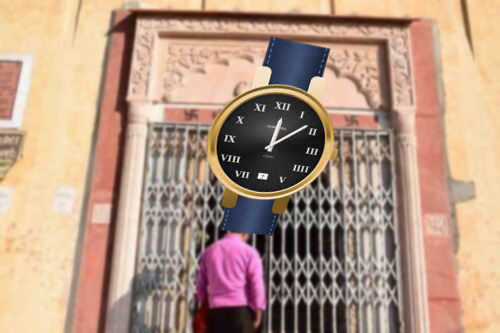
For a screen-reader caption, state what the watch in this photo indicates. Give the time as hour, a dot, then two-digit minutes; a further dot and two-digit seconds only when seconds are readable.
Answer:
12.08
